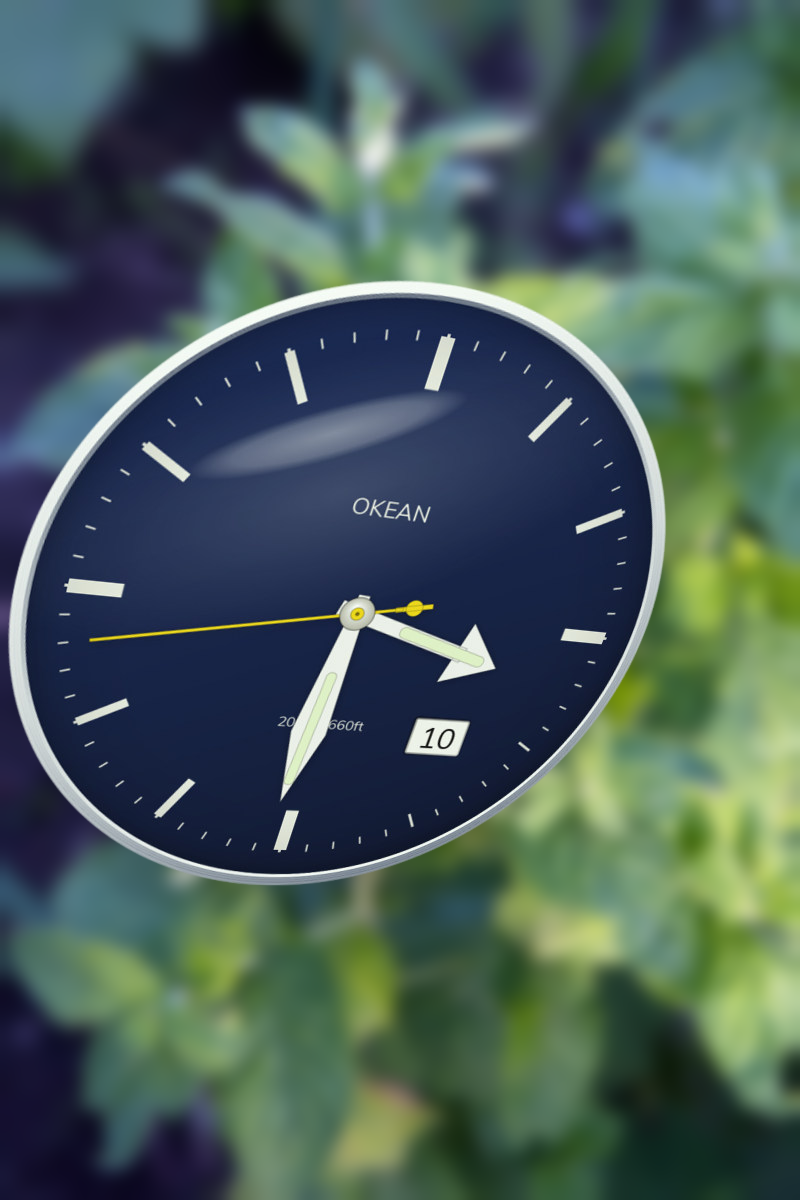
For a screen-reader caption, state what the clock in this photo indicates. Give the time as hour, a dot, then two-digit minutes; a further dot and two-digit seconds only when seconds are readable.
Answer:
3.30.43
